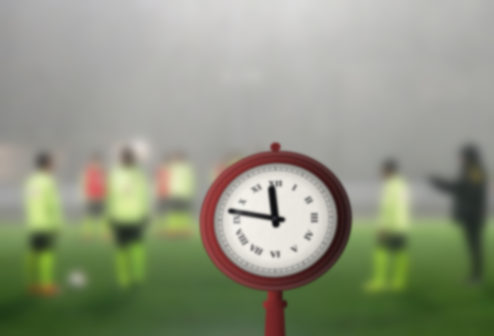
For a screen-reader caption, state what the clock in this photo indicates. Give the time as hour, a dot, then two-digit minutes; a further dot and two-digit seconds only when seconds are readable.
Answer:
11.47
